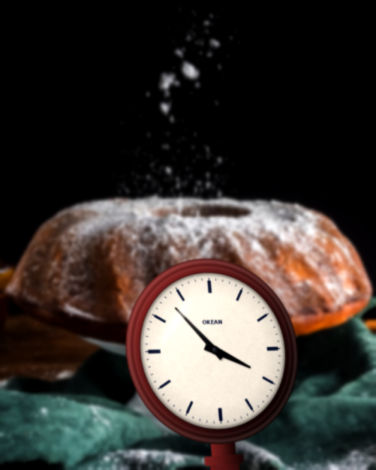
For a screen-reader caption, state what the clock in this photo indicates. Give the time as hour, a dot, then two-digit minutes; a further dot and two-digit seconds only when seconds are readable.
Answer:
3.53
